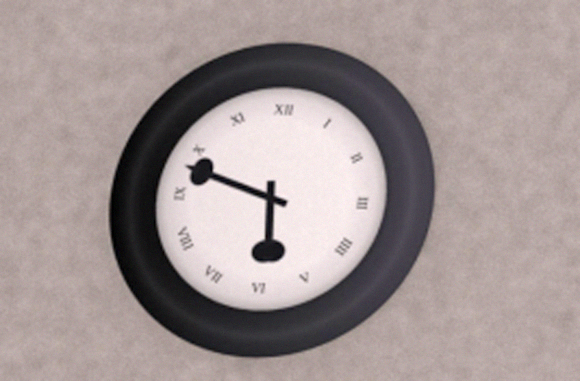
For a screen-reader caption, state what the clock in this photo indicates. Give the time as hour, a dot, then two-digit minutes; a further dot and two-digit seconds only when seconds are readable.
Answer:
5.48
